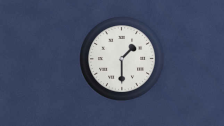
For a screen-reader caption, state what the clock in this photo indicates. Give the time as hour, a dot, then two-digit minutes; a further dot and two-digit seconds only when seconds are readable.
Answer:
1.30
